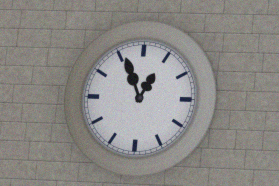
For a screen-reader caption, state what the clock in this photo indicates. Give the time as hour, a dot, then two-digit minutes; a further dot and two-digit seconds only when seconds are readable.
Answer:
12.56
